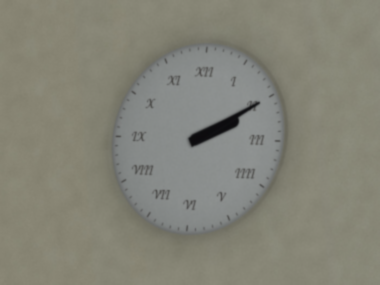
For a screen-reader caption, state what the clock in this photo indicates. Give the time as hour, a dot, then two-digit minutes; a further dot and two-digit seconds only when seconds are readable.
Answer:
2.10
